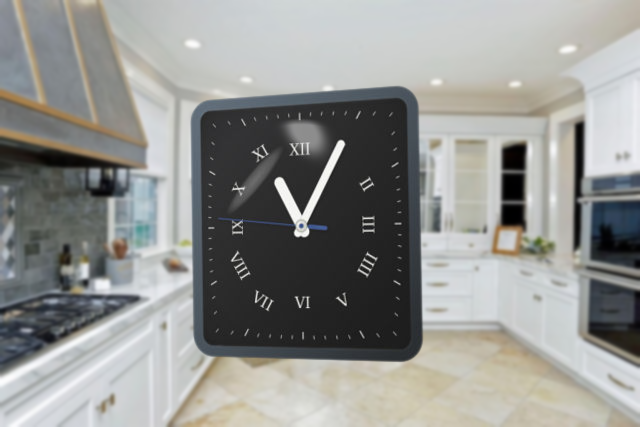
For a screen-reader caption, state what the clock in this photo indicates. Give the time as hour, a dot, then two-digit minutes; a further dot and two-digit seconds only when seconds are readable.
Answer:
11.04.46
